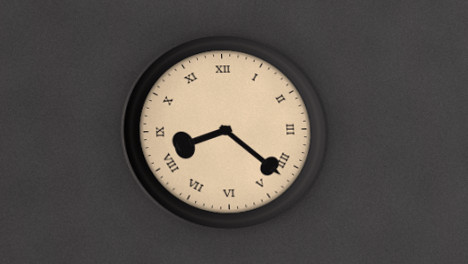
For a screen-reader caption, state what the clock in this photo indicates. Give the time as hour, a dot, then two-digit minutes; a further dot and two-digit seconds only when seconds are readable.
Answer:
8.22
